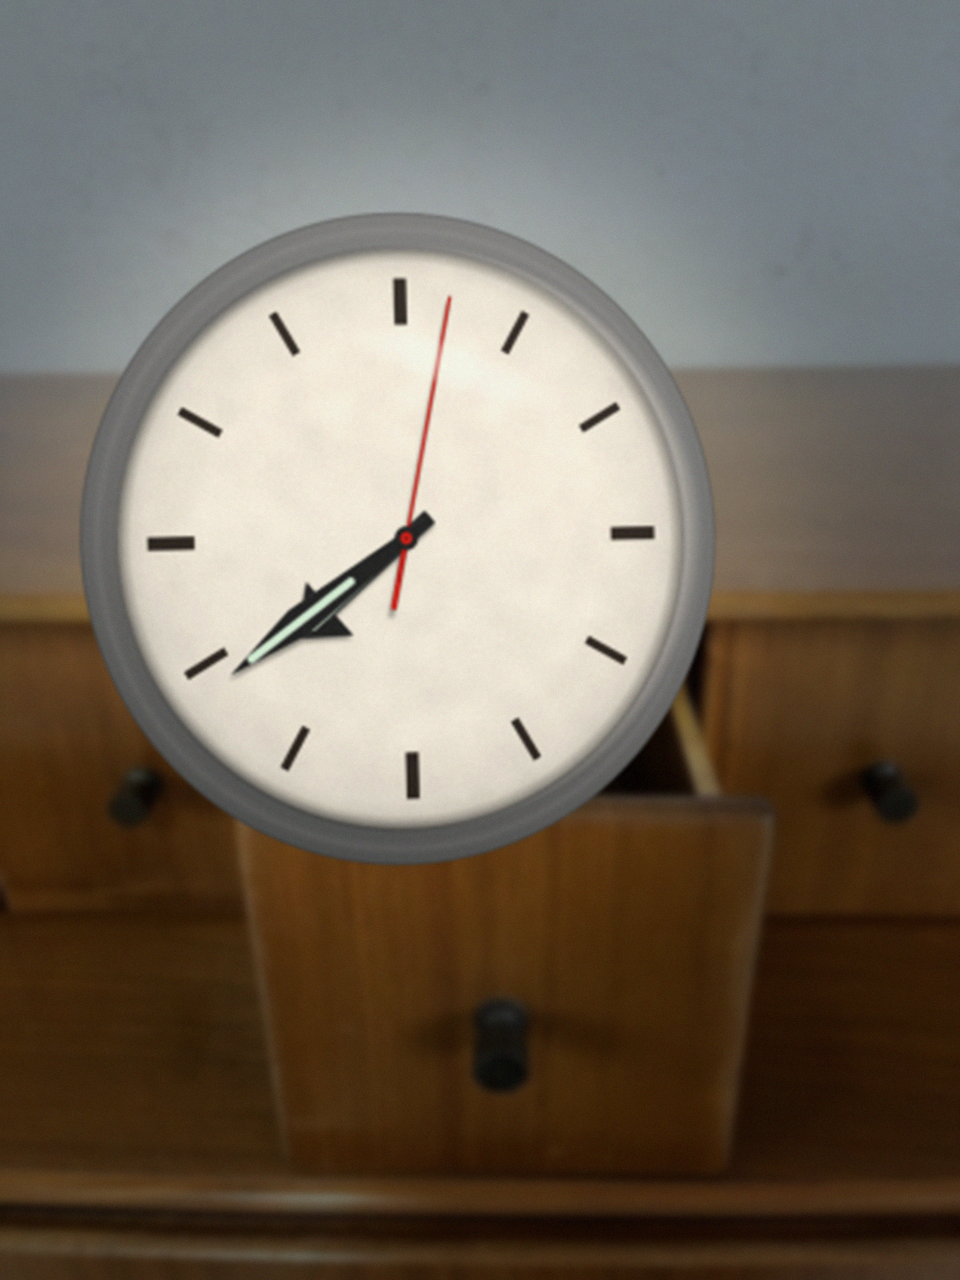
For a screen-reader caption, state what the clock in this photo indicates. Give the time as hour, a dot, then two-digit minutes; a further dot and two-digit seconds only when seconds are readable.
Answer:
7.39.02
